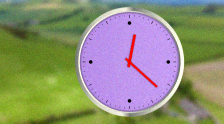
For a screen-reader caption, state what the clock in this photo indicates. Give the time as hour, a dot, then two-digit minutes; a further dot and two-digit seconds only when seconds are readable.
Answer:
12.22
